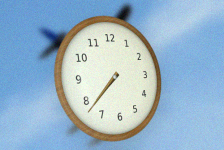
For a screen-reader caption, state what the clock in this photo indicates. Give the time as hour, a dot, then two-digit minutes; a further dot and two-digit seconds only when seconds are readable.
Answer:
7.38
